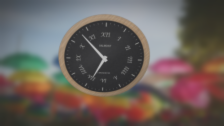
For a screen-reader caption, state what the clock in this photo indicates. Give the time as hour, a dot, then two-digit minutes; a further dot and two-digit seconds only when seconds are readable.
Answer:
6.53
